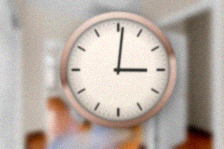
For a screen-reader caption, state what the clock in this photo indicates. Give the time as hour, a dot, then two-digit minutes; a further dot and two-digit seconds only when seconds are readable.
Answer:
3.01
